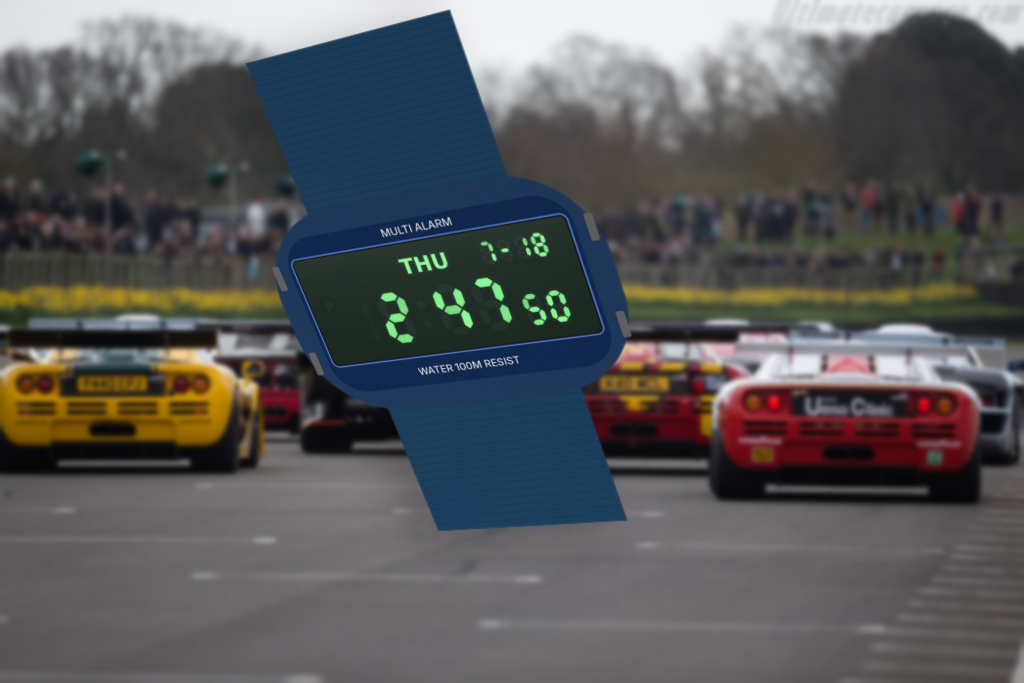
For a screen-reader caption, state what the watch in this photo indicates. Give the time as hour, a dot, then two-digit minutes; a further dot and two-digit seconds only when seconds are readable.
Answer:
2.47.50
